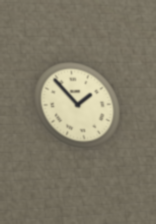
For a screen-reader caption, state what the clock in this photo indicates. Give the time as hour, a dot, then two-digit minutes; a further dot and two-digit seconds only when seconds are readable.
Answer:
1.54
